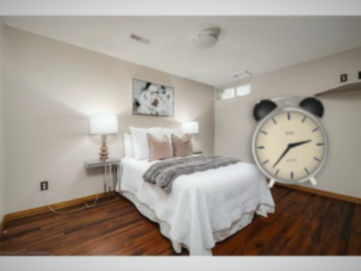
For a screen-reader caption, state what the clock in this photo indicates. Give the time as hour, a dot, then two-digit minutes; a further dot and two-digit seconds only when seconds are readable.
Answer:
2.37
